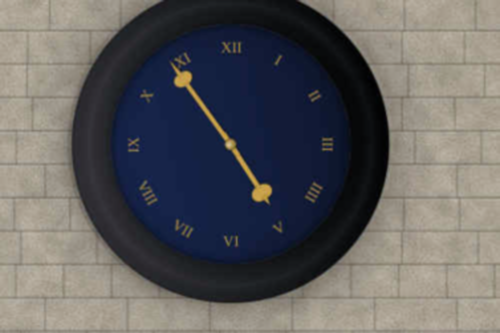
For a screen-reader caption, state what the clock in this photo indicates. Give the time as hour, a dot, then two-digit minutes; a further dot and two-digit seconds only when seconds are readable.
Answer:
4.54
